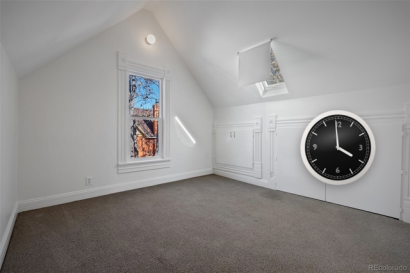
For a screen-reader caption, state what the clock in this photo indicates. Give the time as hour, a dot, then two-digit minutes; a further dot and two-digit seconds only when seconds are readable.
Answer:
3.59
